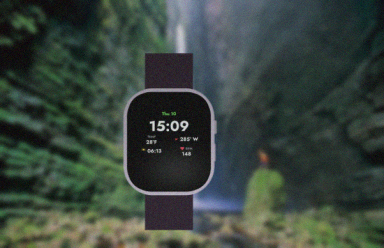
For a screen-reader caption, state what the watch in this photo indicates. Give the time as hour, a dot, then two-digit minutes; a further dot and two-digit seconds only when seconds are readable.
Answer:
15.09
